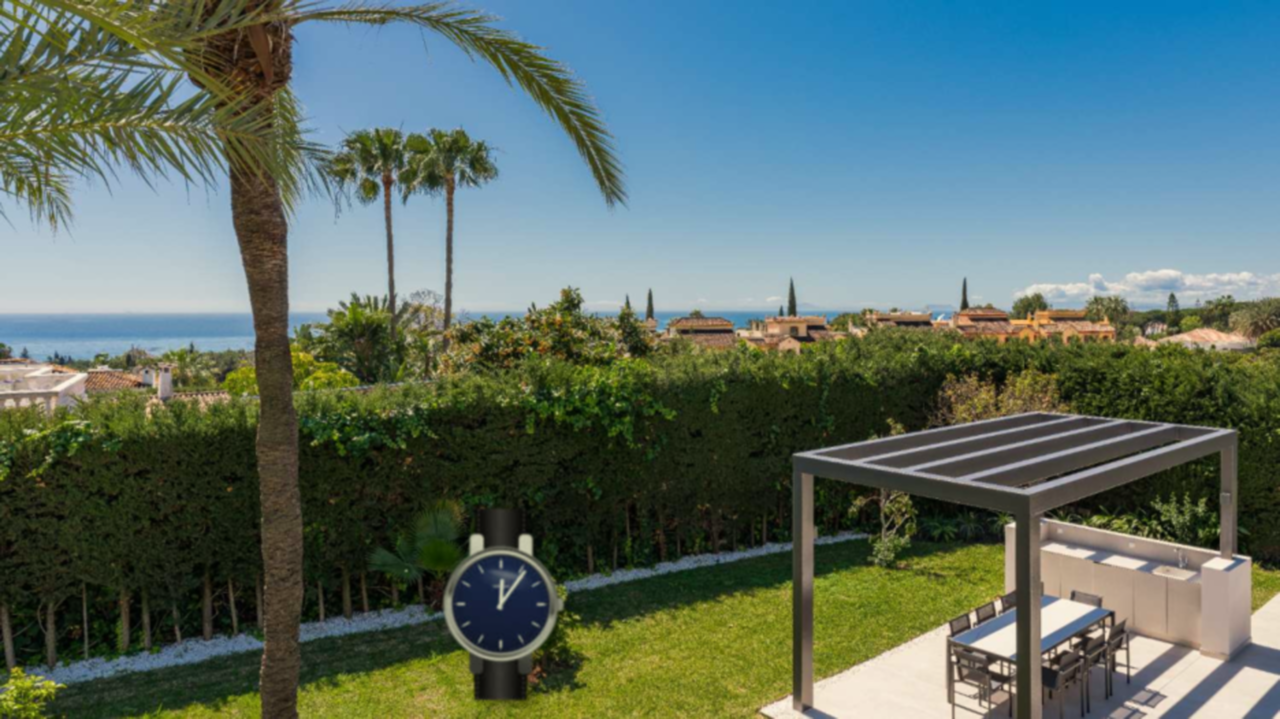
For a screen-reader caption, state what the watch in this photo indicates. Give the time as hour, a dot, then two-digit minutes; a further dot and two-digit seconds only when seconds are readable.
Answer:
12.06
